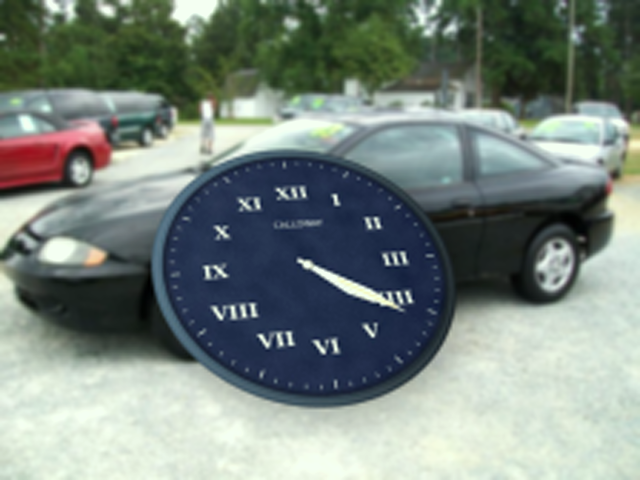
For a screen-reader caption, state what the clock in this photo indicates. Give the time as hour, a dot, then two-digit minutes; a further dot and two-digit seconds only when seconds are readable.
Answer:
4.21
